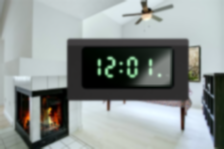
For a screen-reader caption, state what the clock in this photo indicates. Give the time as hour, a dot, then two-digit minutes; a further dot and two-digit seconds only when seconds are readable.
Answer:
12.01
